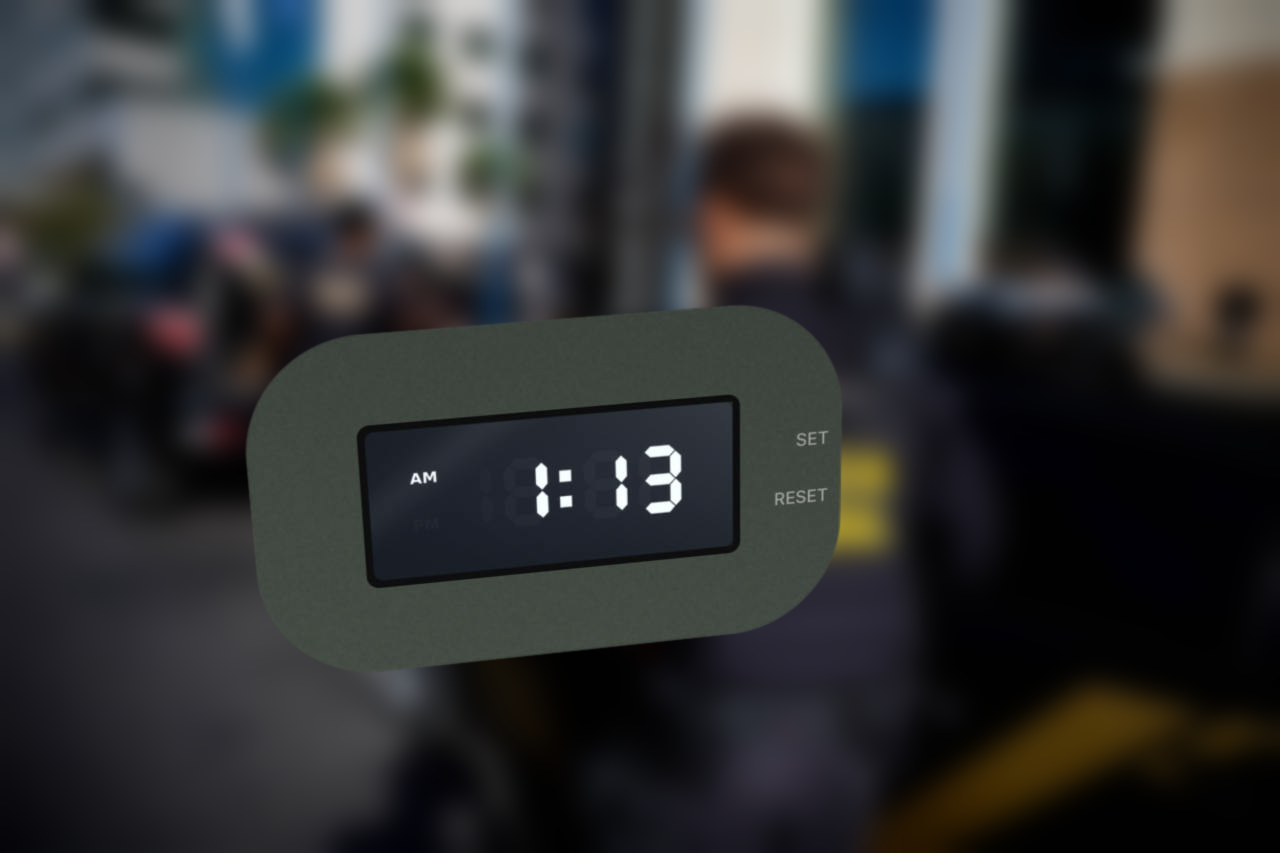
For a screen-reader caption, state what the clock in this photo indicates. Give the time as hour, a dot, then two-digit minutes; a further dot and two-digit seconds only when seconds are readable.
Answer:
1.13
